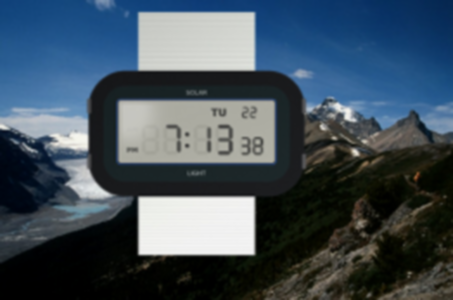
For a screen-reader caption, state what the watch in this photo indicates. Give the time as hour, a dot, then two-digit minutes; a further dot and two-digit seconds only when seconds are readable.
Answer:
7.13.38
